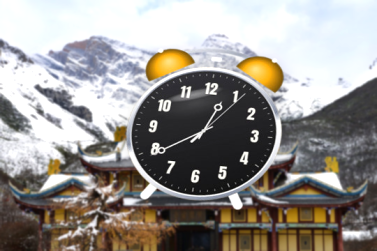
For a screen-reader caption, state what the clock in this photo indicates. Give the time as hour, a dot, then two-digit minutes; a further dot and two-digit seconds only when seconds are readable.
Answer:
12.39.06
